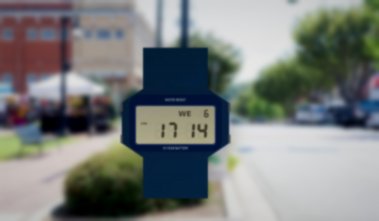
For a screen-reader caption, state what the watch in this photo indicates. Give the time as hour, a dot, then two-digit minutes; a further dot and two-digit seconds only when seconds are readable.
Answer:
17.14
